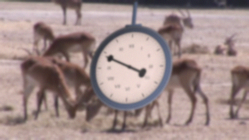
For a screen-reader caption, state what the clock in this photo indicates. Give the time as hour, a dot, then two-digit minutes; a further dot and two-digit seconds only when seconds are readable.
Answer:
3.49
